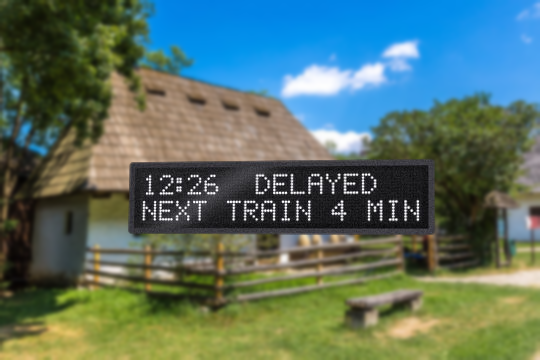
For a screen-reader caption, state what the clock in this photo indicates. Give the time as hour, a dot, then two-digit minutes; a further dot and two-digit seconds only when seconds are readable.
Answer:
12.26
